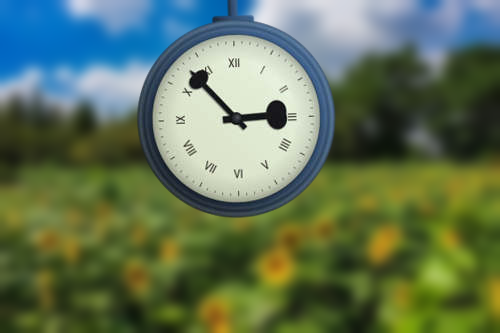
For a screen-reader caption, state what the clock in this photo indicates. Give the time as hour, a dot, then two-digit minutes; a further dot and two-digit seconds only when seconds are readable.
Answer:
2.53
